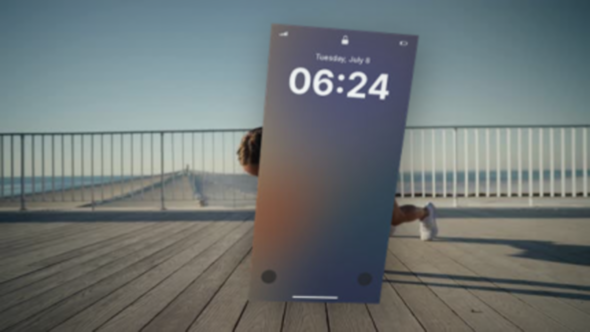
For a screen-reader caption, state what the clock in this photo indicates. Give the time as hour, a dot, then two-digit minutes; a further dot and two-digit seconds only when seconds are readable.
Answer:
6.24
